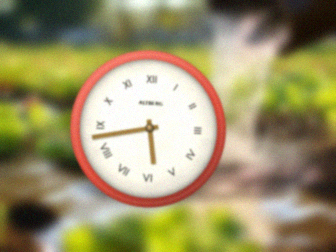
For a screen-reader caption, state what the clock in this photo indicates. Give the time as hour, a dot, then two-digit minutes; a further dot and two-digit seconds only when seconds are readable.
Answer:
5.43
